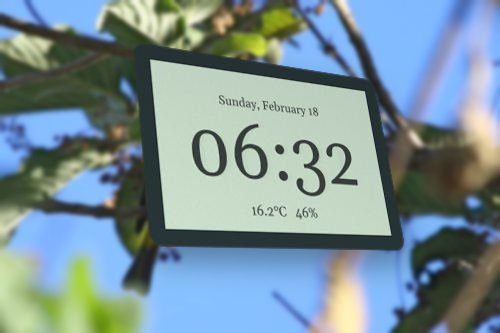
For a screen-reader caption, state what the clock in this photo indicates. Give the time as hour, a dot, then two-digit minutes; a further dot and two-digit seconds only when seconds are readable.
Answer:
6.32
